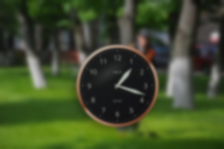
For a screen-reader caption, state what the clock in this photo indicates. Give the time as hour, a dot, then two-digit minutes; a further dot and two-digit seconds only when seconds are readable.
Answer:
1.18
